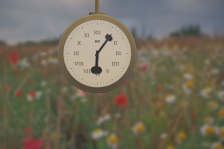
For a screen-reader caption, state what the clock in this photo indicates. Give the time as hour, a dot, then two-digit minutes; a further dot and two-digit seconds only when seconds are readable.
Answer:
6.06
